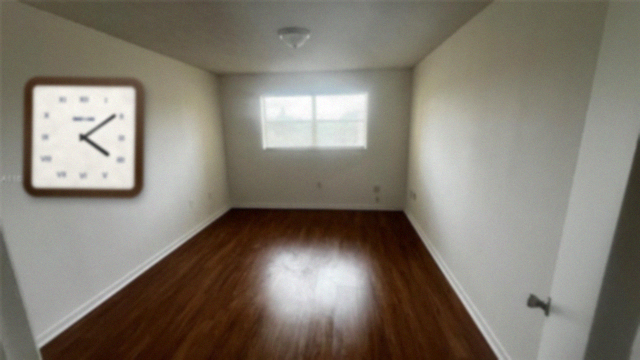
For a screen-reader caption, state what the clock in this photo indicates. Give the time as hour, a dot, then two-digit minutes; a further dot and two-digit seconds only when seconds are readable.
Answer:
4.09
